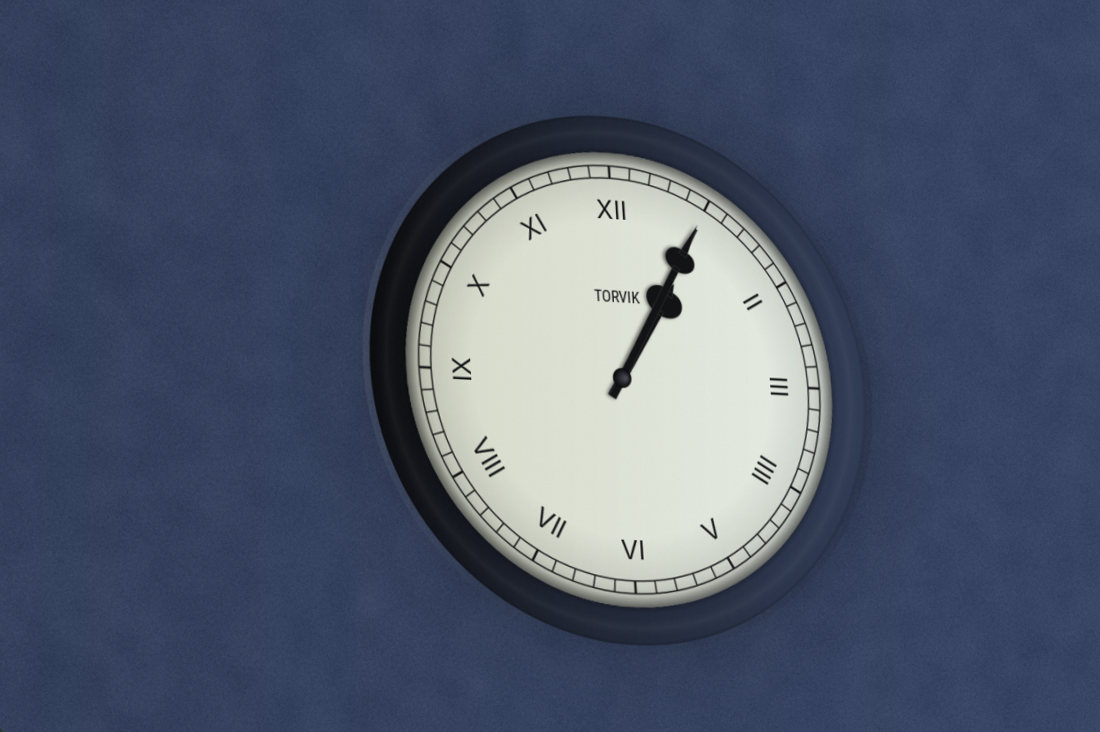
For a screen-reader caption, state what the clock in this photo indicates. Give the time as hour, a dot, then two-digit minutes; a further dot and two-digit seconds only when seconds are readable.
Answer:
1.05
